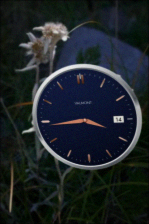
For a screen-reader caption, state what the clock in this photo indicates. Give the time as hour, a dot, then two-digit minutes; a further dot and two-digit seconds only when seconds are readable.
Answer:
3.44
